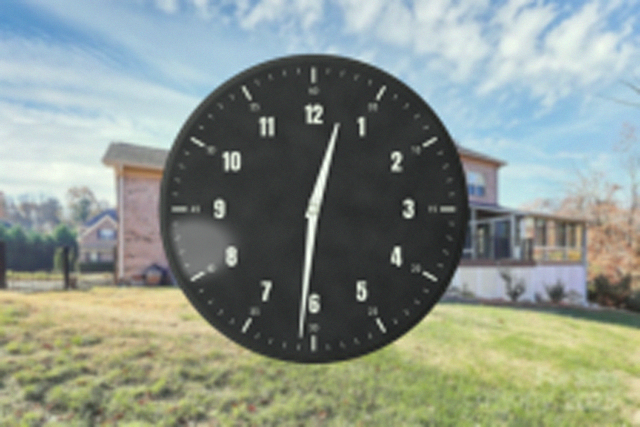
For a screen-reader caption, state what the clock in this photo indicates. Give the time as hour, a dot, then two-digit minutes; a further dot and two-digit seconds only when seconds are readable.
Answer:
12.31
